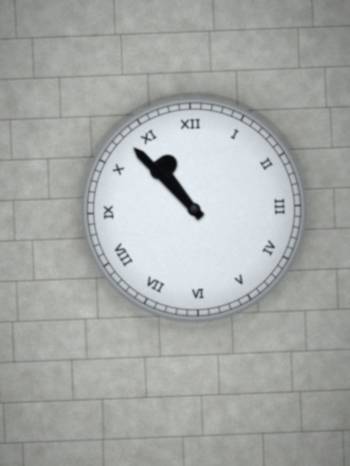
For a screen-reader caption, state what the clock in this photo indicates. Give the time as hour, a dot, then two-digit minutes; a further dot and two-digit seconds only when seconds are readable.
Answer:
10.53
